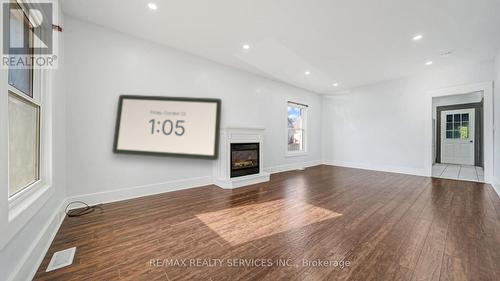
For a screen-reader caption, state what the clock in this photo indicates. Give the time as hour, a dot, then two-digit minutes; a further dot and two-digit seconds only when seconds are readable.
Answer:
1.05
